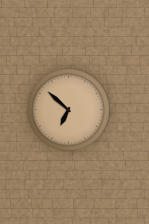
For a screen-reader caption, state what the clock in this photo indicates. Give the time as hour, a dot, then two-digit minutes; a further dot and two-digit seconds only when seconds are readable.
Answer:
6.52
